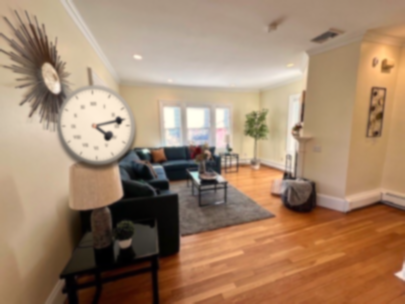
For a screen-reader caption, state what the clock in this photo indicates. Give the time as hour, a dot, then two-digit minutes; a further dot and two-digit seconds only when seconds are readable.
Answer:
4.13
